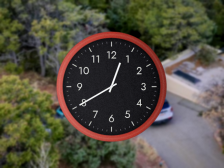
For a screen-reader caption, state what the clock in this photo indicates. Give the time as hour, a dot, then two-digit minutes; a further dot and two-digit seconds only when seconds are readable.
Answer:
12.40
